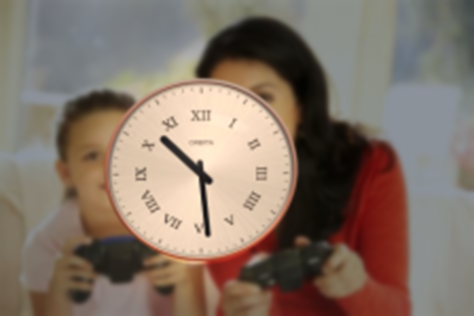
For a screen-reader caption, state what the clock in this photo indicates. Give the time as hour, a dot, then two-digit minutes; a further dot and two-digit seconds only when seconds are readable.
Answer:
10.29
